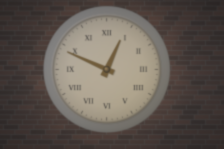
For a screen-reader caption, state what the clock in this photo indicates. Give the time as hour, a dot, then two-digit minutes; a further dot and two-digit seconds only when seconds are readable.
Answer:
12.49
